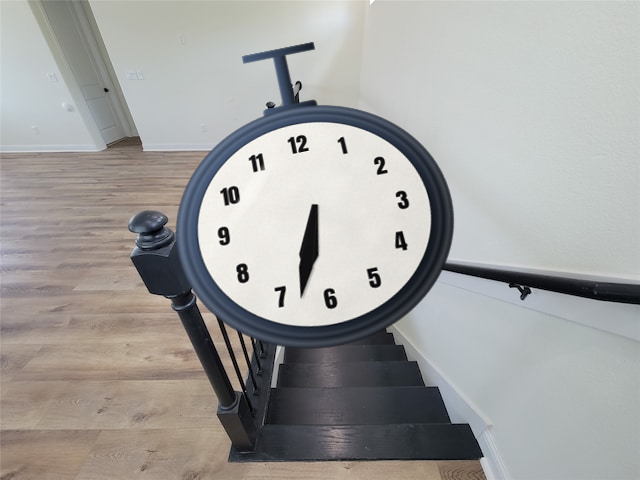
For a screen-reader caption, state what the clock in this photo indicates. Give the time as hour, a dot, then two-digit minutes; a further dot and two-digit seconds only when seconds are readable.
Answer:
6.33
